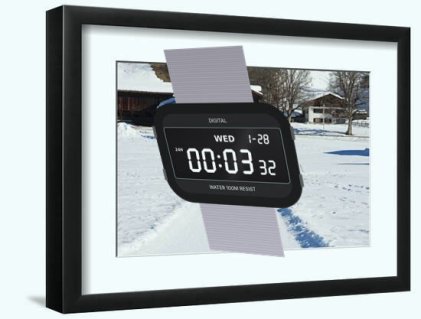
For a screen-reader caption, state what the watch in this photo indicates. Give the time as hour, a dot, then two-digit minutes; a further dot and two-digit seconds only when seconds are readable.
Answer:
0.03.32
